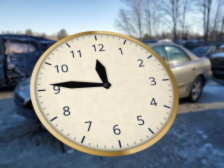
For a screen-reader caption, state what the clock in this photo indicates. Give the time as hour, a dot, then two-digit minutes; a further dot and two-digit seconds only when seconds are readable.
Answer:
11.46
